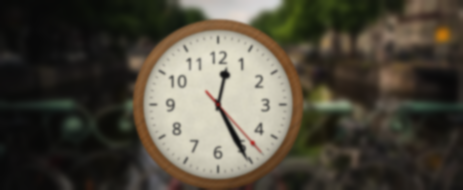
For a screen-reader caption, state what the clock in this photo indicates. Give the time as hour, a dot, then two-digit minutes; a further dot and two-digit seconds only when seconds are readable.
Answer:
12.25.23
